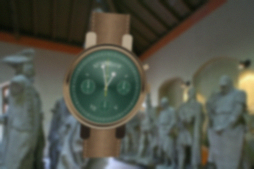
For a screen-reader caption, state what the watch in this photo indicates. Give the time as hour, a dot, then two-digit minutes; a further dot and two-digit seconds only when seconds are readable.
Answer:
12.58
